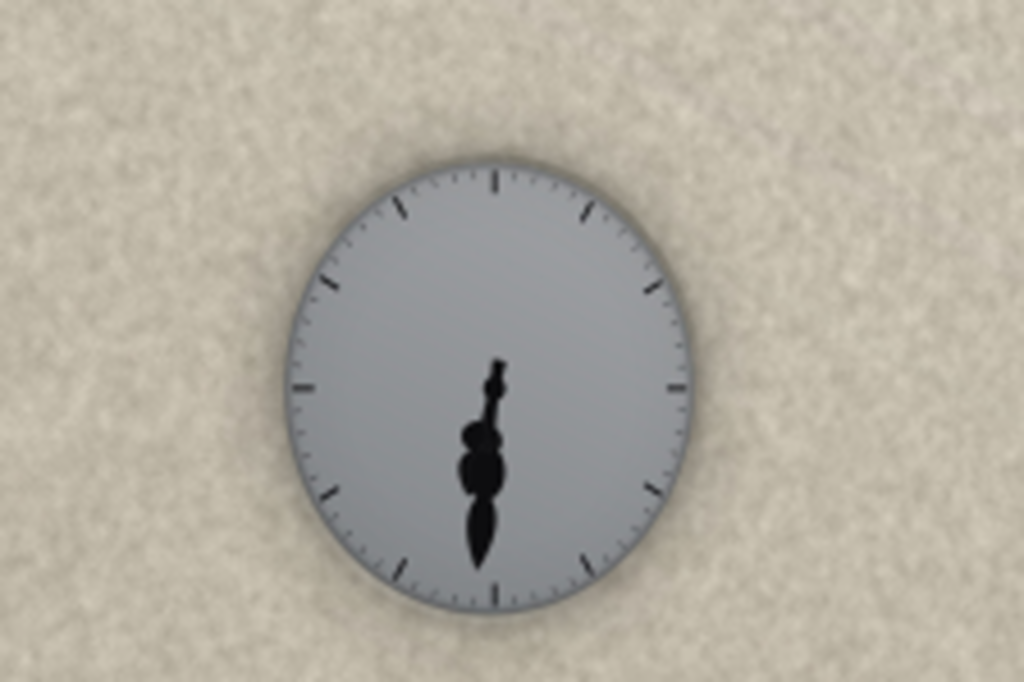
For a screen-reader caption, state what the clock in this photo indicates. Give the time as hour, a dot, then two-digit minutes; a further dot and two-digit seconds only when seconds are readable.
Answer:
6.31
